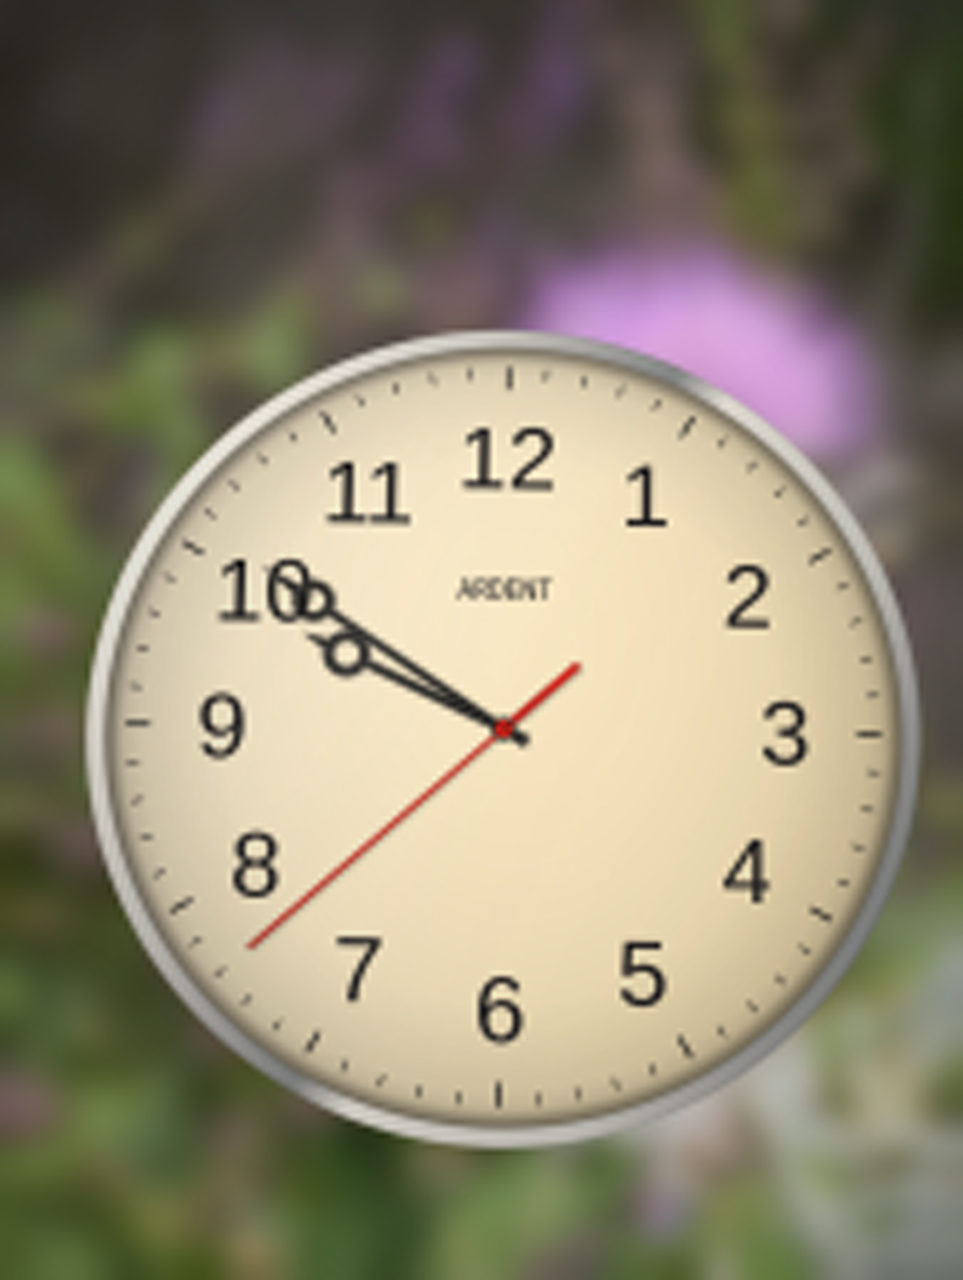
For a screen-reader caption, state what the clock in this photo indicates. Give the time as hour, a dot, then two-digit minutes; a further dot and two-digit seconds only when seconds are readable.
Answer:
9.50.38
